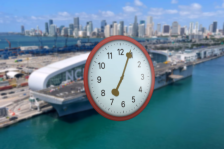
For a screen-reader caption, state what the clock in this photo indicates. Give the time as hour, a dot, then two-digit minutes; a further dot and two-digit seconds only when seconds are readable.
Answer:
7.04
